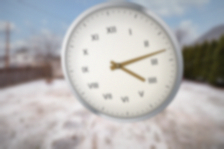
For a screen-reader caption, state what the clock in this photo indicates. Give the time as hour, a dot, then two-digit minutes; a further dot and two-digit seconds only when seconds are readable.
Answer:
4.13
